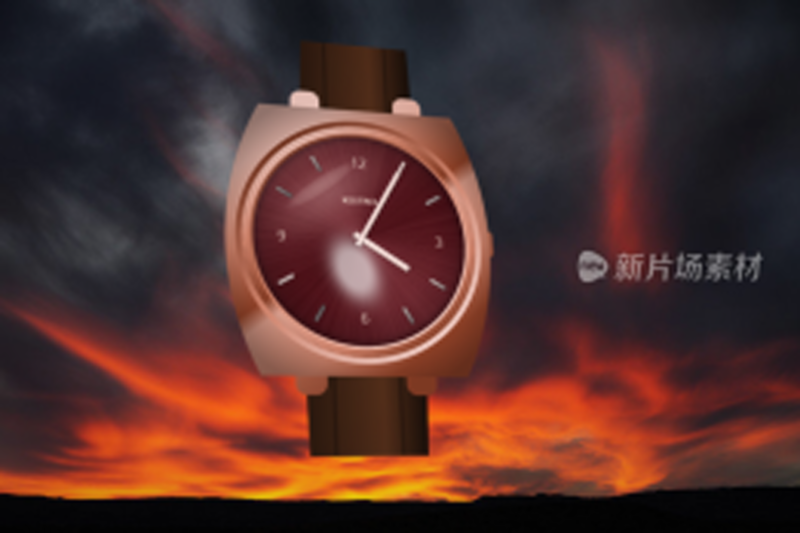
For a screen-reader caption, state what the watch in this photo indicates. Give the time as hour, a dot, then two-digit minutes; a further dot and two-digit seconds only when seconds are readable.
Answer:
4.05
